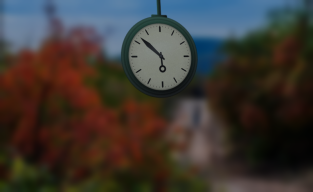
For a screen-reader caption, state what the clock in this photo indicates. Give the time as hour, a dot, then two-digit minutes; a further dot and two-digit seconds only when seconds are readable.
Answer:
5.52
